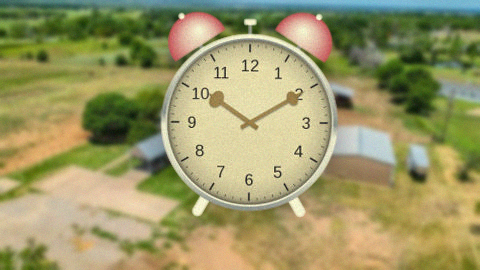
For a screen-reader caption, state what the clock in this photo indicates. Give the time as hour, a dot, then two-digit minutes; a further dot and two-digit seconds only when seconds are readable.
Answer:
10.10
